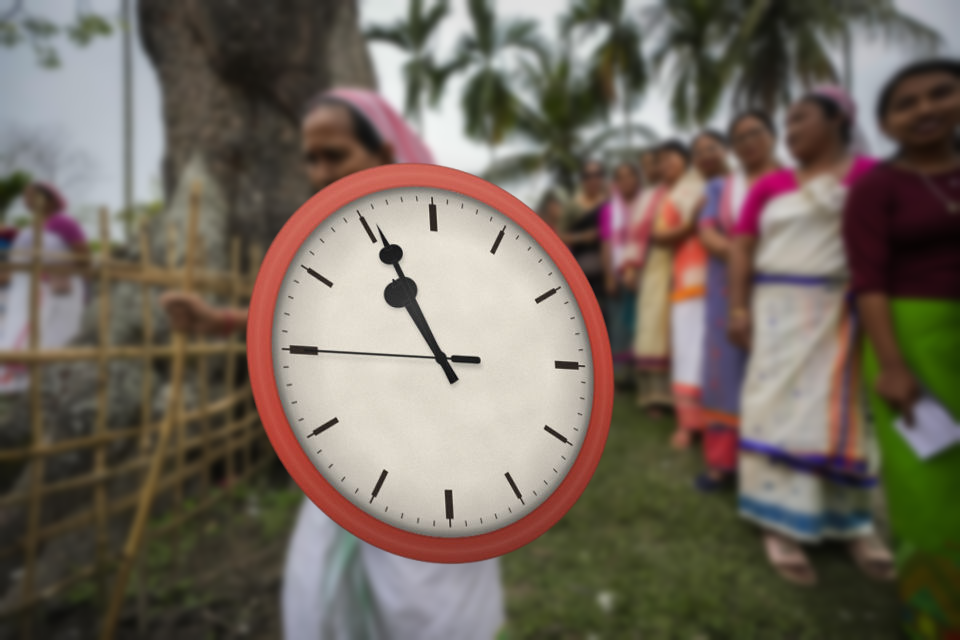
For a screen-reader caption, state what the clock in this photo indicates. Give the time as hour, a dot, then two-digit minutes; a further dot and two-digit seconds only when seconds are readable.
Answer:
10.55.45
